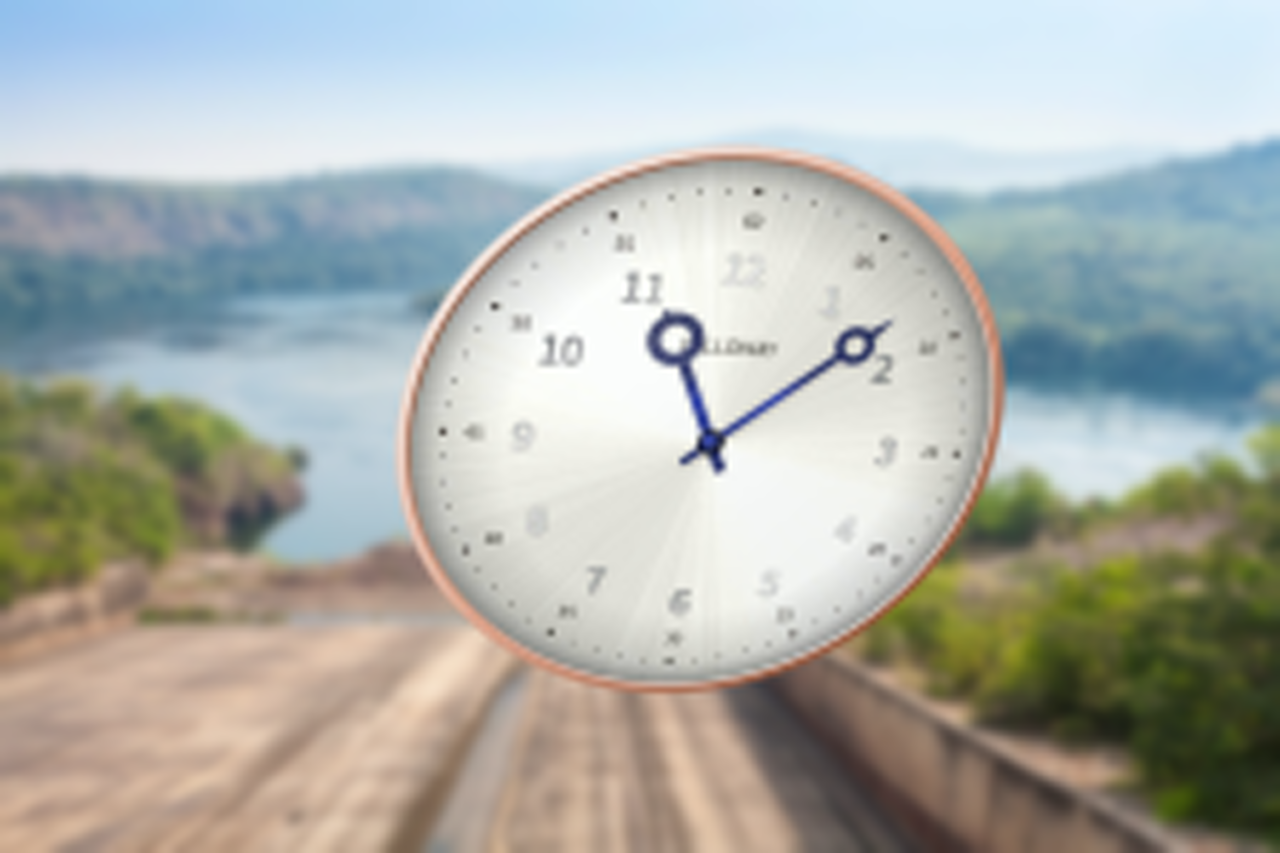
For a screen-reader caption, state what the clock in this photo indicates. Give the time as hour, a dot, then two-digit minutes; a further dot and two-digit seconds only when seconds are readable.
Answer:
11.08
